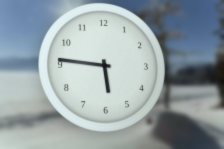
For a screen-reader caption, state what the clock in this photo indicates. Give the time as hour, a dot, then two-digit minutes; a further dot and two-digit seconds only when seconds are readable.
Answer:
5.46
